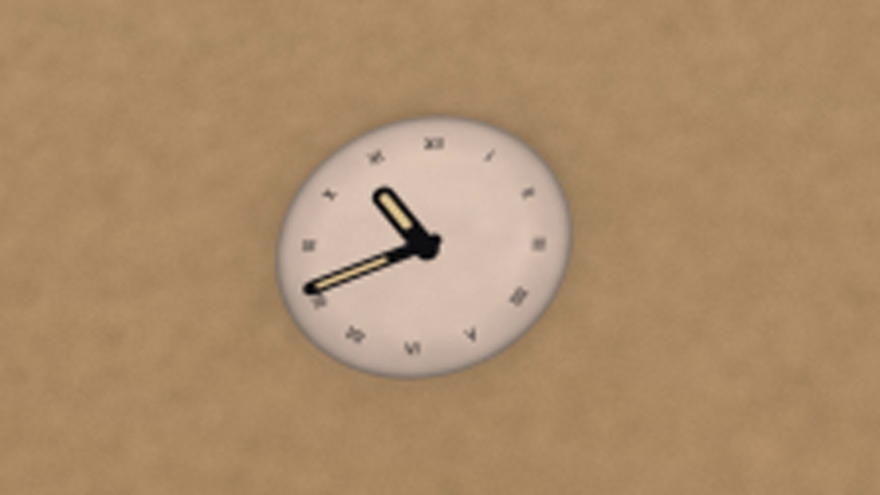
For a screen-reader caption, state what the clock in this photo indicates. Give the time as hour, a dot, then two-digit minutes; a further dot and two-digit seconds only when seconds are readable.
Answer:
10.41
